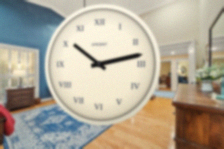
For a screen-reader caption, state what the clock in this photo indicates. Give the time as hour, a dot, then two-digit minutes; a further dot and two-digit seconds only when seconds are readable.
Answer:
10.13
